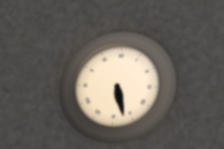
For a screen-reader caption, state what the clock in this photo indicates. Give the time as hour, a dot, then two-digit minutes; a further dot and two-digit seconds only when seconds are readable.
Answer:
5.27
